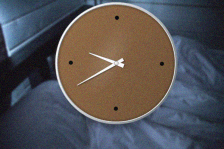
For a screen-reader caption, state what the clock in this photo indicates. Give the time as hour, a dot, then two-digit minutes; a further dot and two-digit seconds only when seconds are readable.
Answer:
9.40
